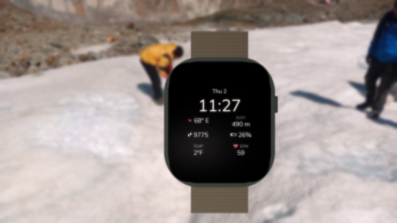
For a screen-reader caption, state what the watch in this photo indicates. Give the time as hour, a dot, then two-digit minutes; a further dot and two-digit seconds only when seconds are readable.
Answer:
11.27
